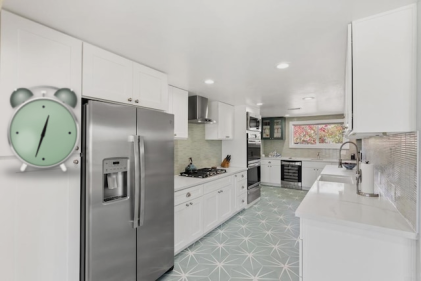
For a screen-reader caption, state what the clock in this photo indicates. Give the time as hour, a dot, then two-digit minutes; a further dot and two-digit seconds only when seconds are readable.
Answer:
12.33
